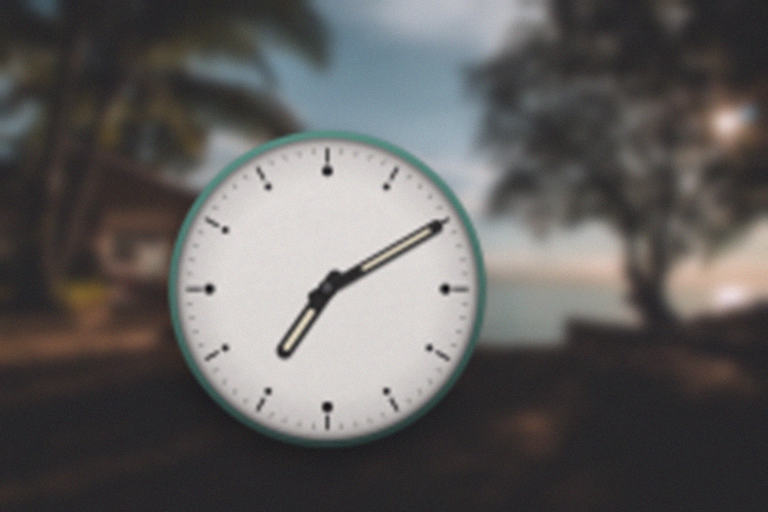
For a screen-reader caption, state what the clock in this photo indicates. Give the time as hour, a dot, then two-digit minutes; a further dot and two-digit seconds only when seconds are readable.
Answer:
7.10
